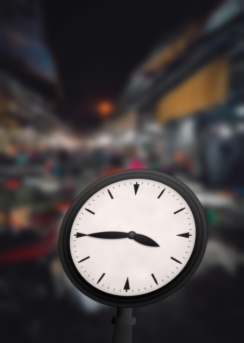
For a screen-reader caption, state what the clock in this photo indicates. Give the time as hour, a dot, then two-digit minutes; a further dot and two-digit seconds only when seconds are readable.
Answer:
3.45
